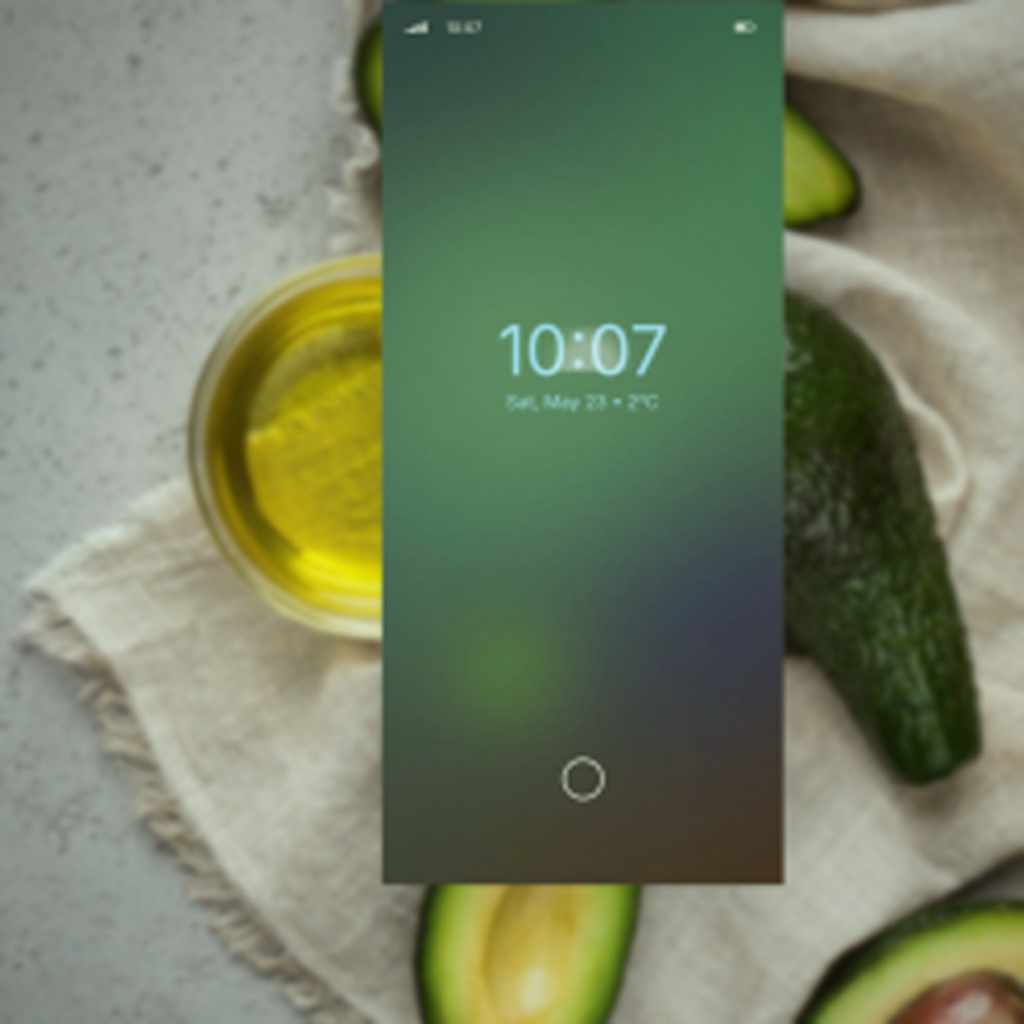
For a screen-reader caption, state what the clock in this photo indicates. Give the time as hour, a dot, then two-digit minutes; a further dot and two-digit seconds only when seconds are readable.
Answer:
10.07
